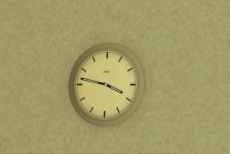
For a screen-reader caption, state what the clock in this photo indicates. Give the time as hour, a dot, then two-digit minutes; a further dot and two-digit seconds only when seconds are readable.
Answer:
3.47
